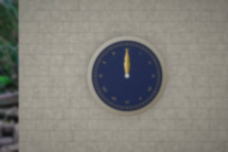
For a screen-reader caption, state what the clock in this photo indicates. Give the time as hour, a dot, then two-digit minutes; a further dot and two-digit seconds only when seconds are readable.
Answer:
12.00
